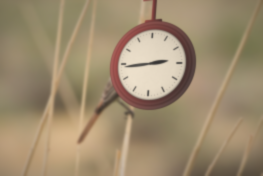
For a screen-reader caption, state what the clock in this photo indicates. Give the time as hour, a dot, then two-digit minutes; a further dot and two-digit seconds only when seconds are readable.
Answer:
2.44
